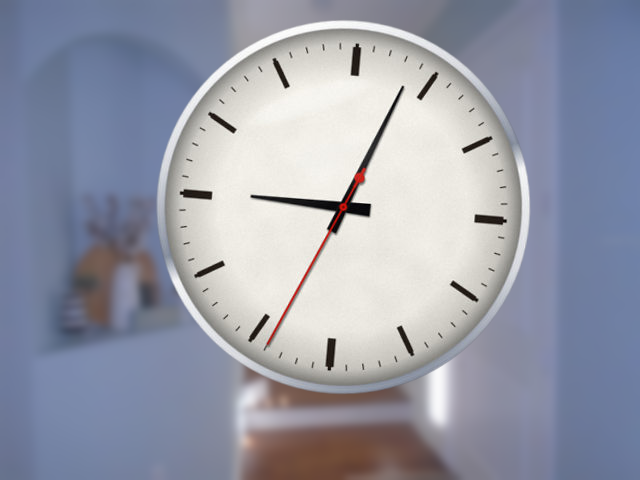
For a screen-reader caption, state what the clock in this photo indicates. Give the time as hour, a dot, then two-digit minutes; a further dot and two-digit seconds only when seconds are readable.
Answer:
9.03.34
